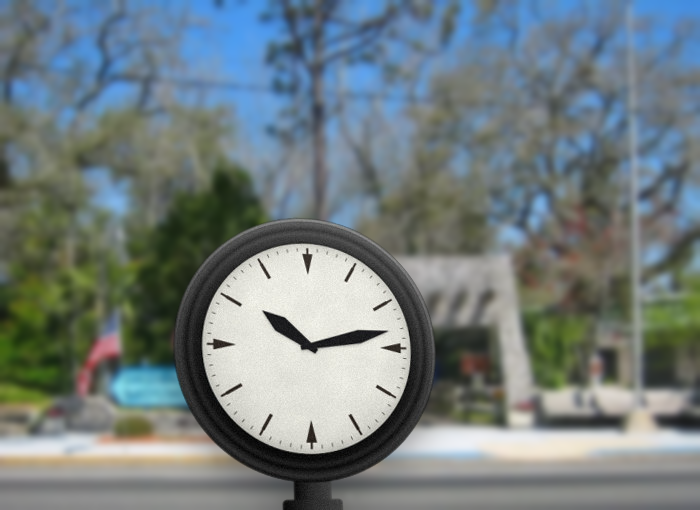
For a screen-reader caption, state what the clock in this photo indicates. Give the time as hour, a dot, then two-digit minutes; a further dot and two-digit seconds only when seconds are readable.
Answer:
10.13
